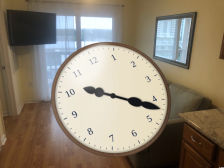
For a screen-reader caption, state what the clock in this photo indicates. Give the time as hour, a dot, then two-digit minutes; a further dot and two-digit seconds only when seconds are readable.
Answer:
10.22
